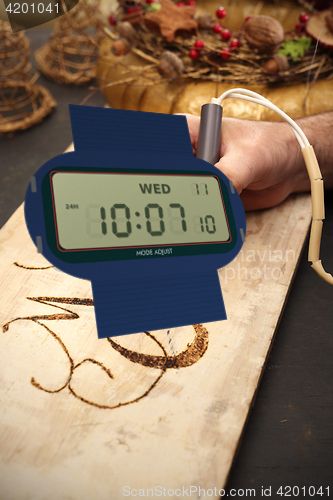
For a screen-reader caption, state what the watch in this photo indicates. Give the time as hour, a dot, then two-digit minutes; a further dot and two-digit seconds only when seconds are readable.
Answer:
10.07.10
